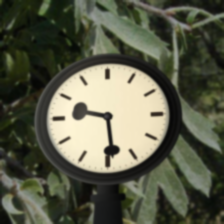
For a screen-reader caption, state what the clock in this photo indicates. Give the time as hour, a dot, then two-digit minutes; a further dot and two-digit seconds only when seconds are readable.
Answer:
9.29
